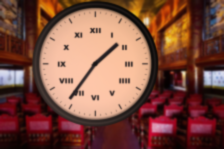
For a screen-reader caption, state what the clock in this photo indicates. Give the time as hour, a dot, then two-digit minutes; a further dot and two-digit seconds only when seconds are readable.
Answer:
1.36
